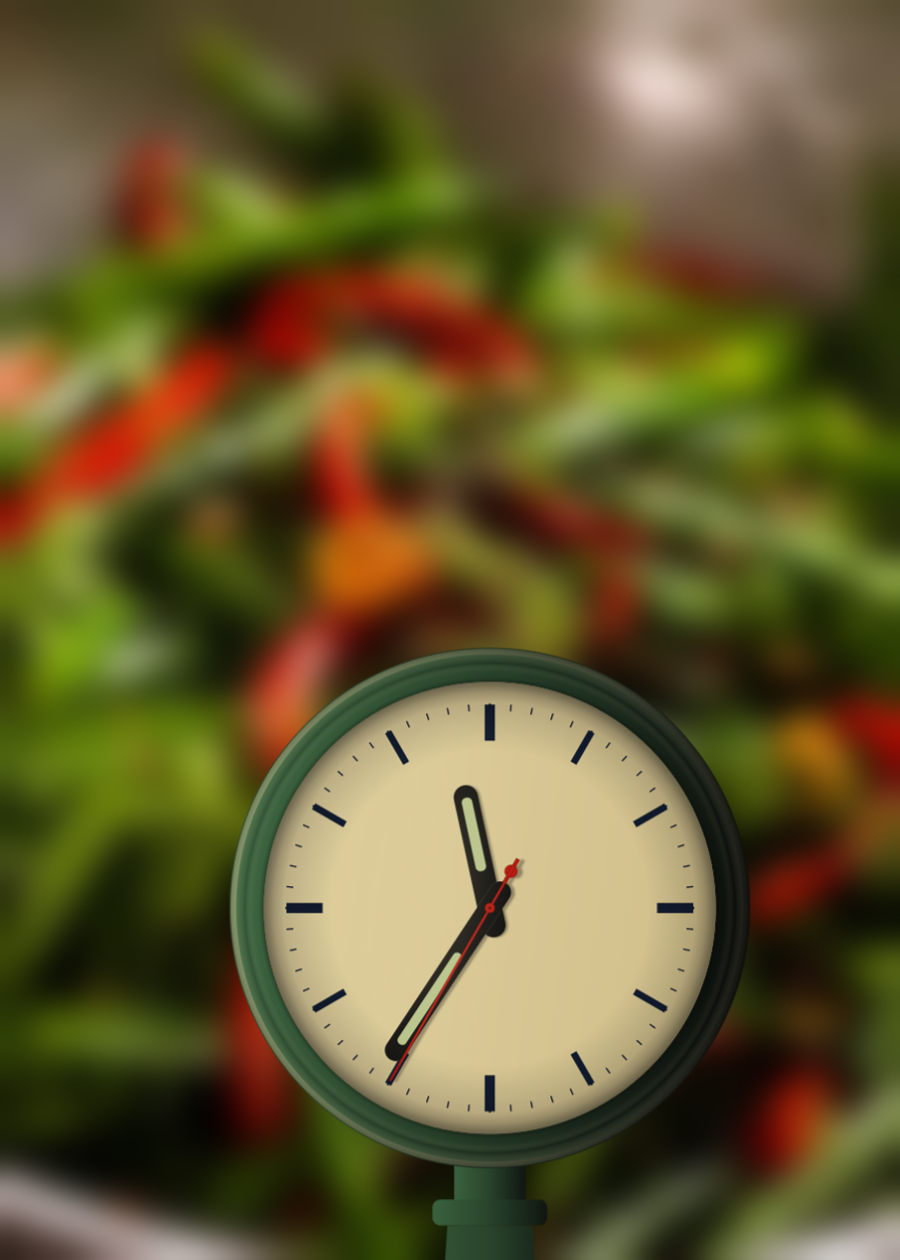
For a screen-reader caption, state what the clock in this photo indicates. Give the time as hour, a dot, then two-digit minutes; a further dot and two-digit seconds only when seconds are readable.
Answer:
11.35.35
